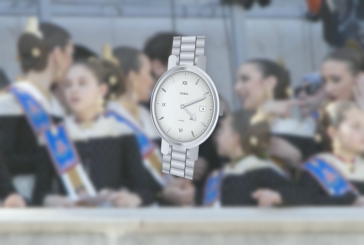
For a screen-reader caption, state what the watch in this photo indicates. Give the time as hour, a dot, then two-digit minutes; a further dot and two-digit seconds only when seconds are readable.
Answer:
4.11
